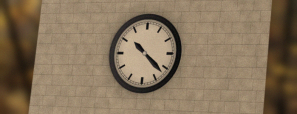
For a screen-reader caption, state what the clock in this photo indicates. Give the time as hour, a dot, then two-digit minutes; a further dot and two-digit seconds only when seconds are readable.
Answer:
10.22
